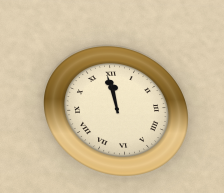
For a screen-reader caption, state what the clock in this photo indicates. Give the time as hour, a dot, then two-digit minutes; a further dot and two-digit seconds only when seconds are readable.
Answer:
11.59
